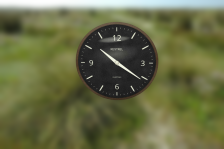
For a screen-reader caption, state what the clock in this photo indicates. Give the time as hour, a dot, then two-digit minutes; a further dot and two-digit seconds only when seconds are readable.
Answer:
10.21
